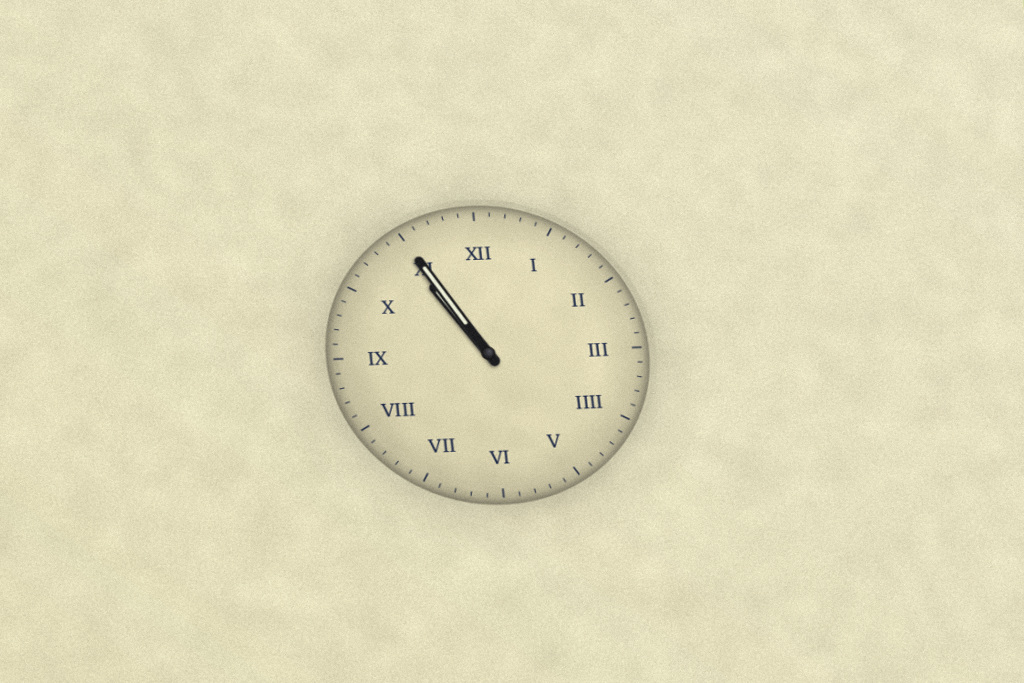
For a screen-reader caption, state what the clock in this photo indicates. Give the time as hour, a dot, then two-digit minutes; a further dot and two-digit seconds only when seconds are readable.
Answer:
10.55
